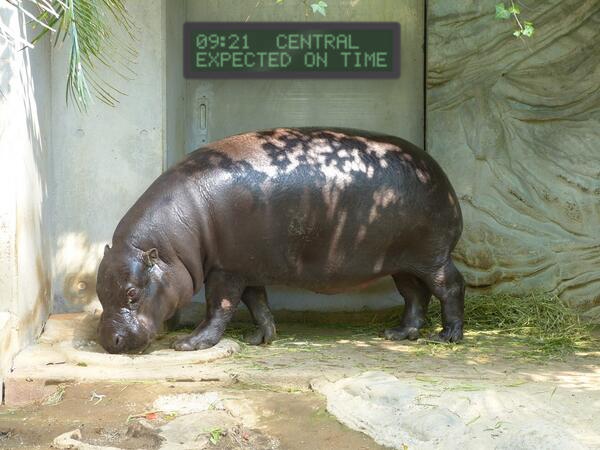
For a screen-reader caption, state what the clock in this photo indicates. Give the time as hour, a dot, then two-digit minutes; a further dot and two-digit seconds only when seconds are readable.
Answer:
9.21
